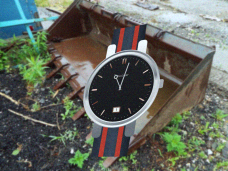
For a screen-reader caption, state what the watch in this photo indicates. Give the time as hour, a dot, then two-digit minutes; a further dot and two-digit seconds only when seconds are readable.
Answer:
11.02
